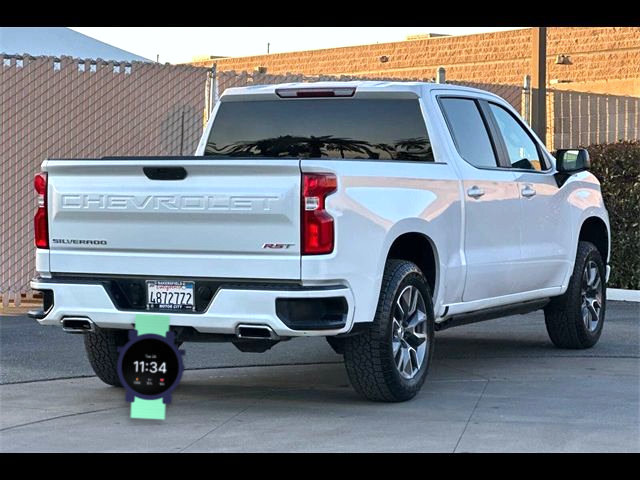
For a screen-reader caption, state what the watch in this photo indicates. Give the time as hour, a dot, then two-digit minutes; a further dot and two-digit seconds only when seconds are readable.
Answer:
11.34
